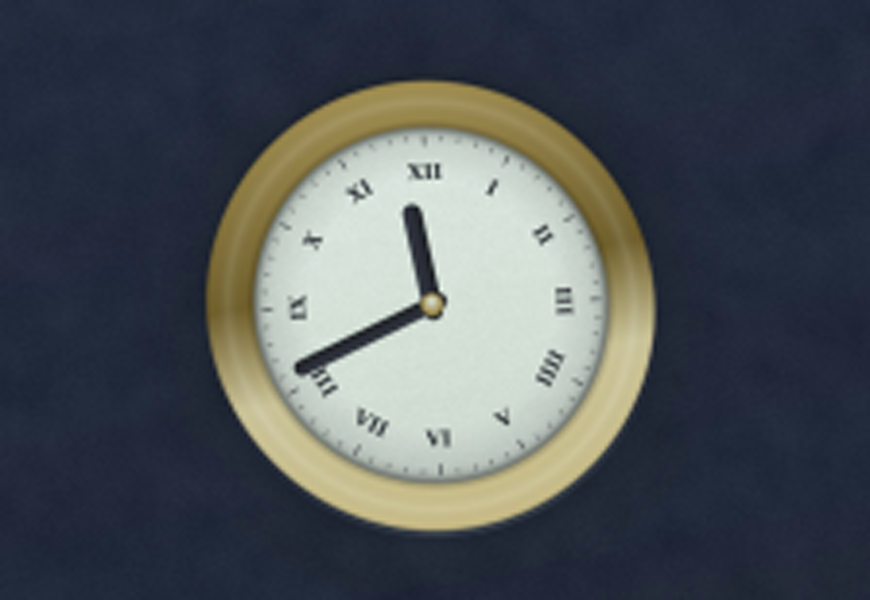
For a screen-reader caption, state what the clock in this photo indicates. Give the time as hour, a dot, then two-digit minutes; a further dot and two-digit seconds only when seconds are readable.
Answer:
11.41
